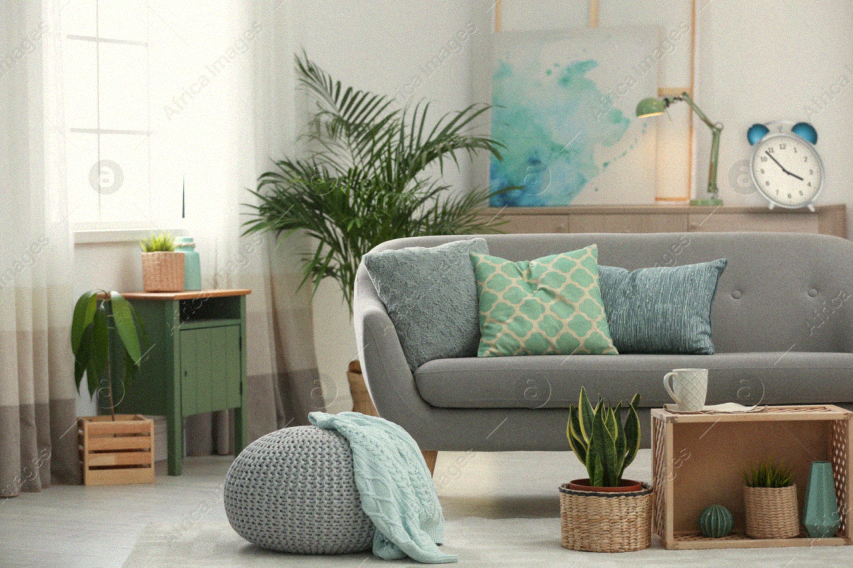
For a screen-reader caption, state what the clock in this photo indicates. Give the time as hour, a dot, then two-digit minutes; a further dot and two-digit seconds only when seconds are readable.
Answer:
3.53
